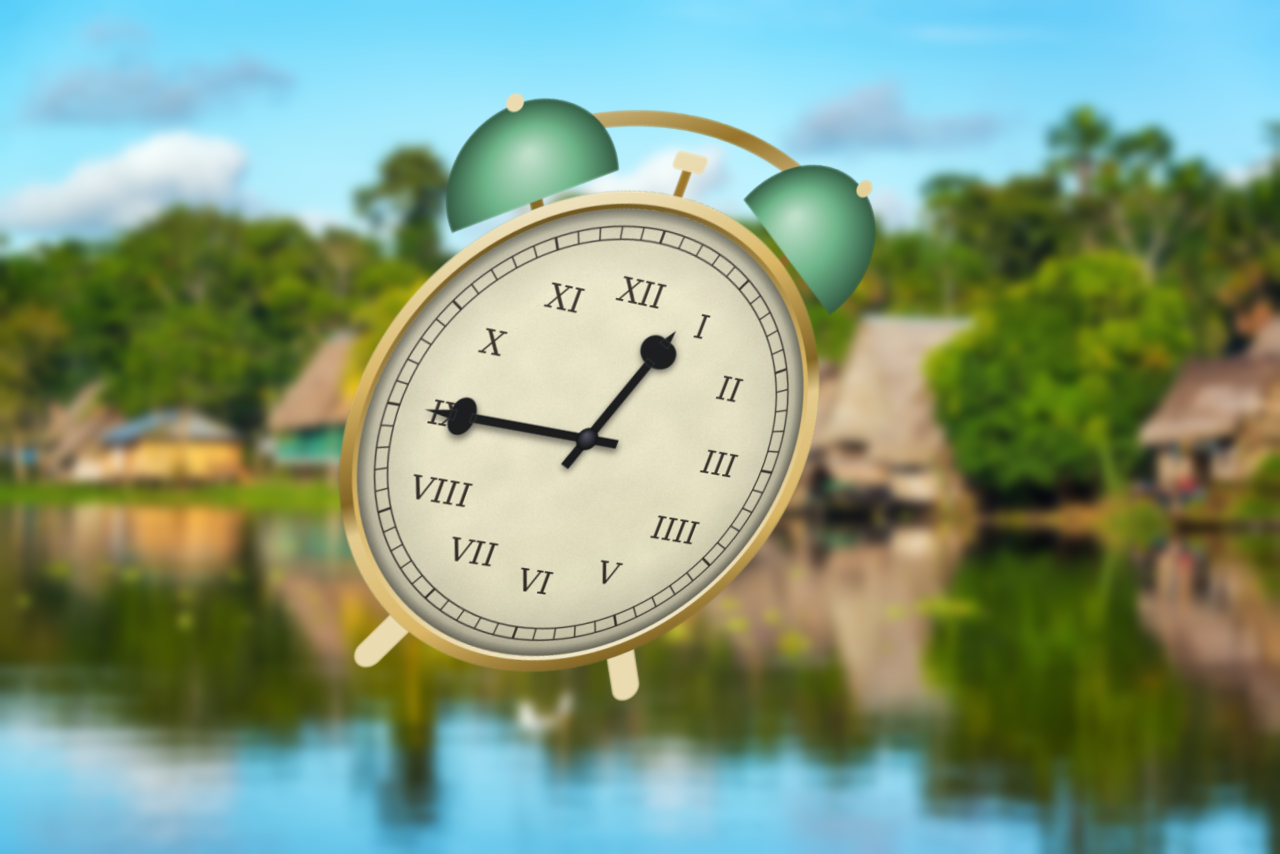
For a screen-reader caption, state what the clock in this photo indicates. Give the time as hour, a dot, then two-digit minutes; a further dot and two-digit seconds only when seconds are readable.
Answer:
12.45
